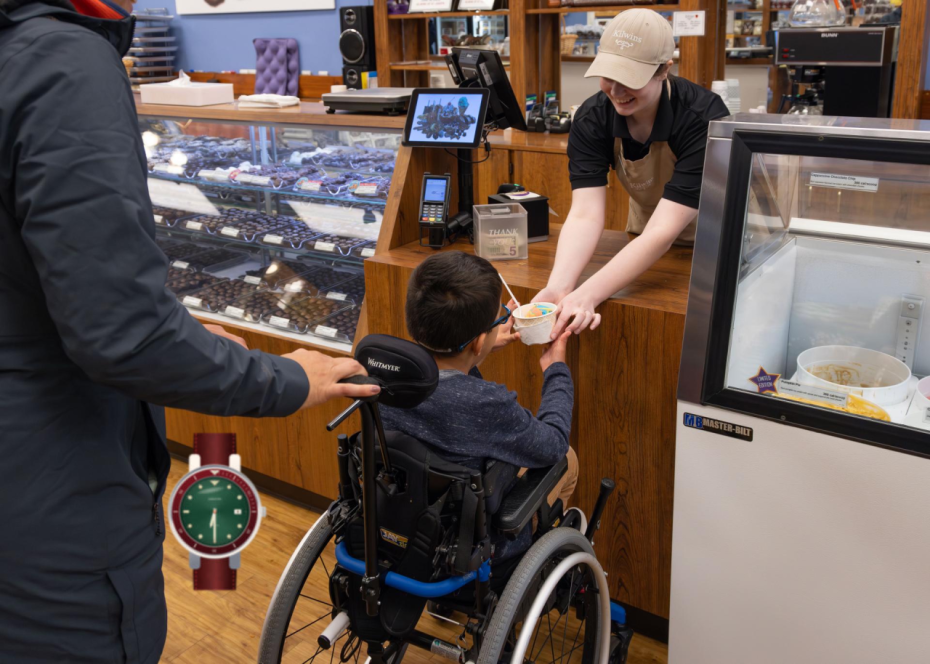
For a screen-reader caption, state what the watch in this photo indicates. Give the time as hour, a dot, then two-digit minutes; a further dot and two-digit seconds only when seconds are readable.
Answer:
6.30
